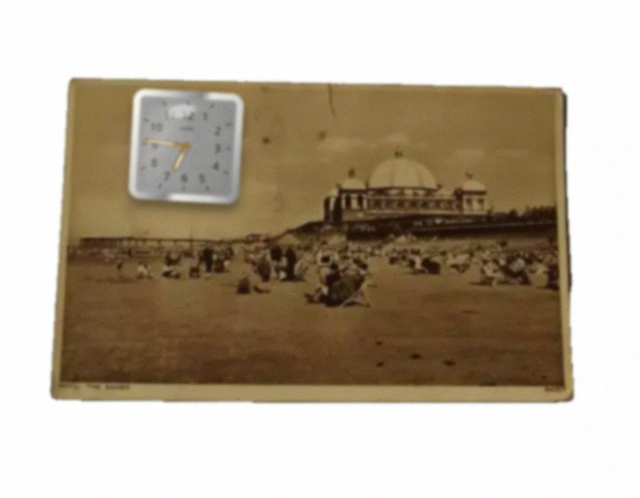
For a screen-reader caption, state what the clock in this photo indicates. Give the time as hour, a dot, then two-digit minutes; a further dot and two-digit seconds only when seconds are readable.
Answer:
6.46
